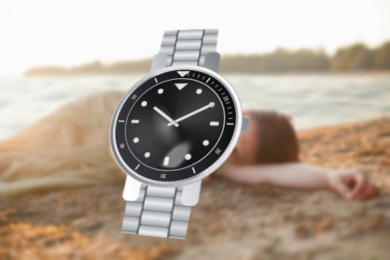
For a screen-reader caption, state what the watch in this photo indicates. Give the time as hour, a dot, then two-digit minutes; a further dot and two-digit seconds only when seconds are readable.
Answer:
10.10
